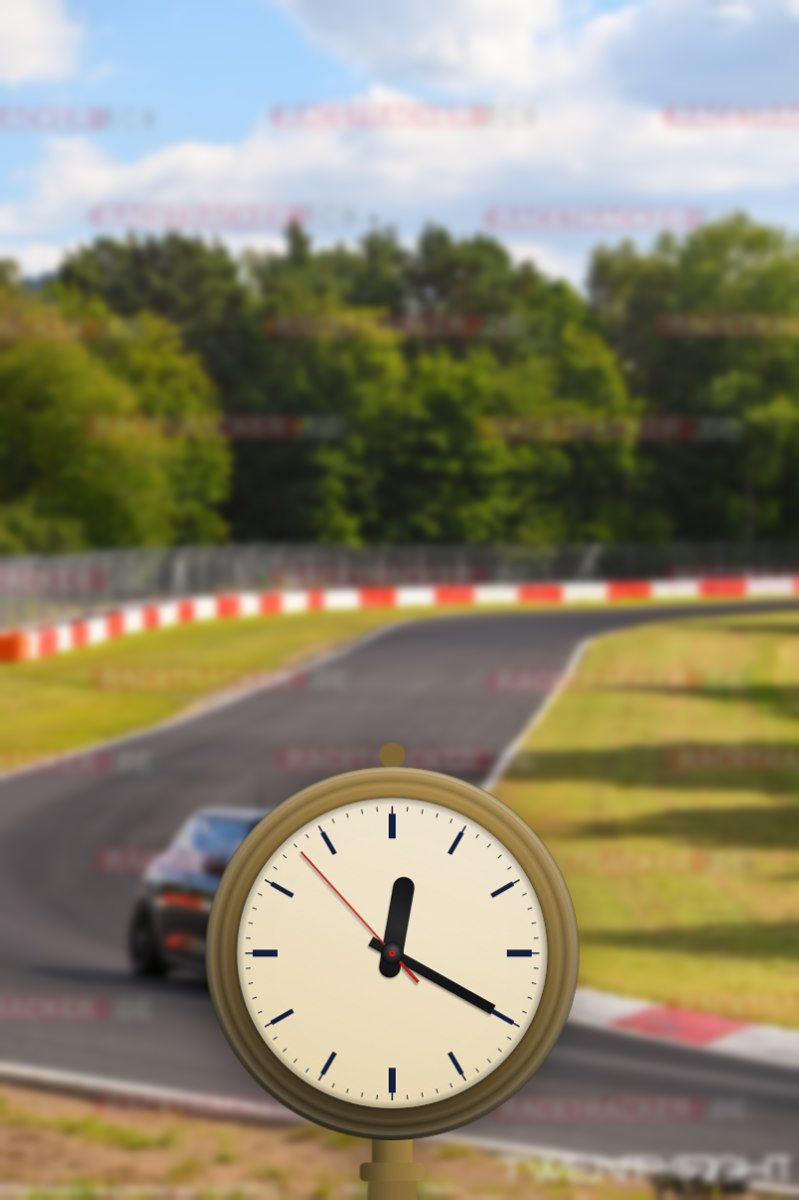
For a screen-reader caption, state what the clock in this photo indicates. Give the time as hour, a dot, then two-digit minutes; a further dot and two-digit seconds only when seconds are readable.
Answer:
12.19.53
